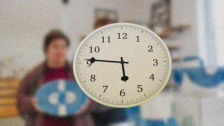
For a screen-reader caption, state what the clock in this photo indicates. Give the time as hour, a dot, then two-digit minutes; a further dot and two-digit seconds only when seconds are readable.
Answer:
5.46
